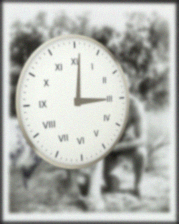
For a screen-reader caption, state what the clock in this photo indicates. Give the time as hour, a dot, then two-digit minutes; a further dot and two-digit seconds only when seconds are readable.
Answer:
3.01
